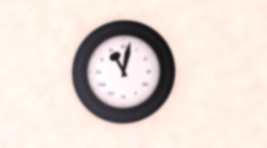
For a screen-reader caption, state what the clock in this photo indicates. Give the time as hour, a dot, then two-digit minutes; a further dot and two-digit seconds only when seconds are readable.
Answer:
11.02
